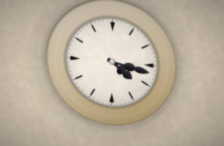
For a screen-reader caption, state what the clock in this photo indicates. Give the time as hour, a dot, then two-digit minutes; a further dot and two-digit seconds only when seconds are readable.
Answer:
4.17
